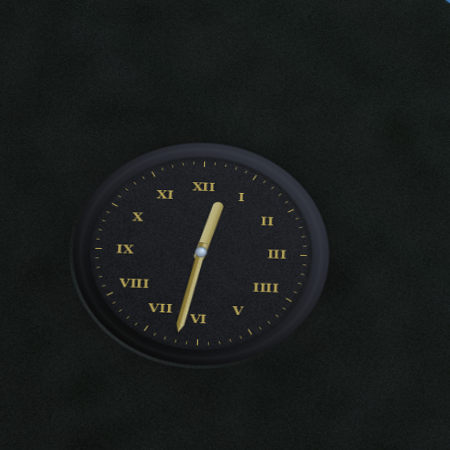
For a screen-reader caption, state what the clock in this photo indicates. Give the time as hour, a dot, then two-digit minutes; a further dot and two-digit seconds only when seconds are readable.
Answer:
12.32
